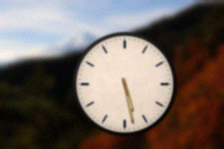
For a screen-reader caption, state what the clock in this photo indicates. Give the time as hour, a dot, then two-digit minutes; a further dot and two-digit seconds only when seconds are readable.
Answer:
5.28
